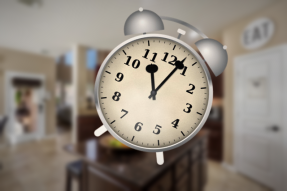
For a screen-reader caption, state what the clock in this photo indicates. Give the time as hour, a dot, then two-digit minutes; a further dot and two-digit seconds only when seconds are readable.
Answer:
11.03
